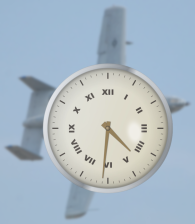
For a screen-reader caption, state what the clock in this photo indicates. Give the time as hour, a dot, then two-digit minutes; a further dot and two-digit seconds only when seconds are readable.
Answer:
4.31
